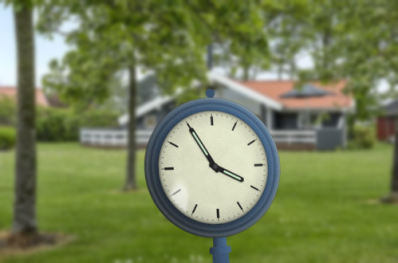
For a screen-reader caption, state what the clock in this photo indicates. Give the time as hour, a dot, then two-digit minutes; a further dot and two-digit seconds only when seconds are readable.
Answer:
3.55
